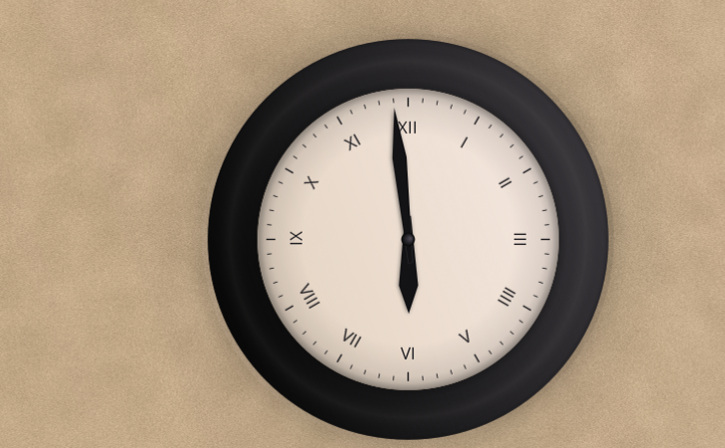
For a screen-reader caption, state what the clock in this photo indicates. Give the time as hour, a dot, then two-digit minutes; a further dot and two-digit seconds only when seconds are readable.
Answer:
5.59
